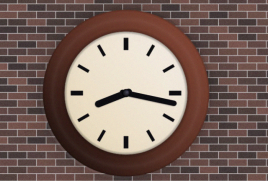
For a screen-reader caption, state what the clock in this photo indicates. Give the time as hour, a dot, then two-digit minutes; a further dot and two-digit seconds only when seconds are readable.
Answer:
8.17
